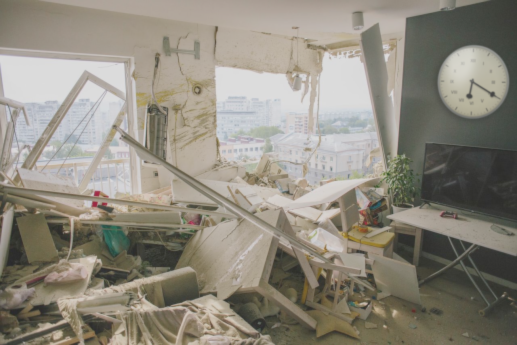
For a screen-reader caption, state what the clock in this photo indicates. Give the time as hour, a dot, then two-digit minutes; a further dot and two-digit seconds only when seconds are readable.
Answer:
6.20
